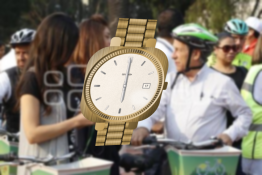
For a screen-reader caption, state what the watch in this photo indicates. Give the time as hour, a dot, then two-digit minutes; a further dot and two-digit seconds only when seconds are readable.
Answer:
6.00
